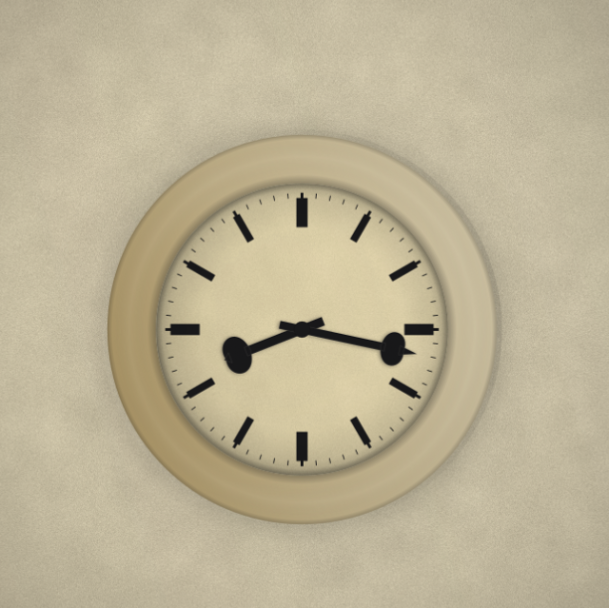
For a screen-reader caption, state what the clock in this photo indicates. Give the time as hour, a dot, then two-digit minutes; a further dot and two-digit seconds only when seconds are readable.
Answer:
8.17
